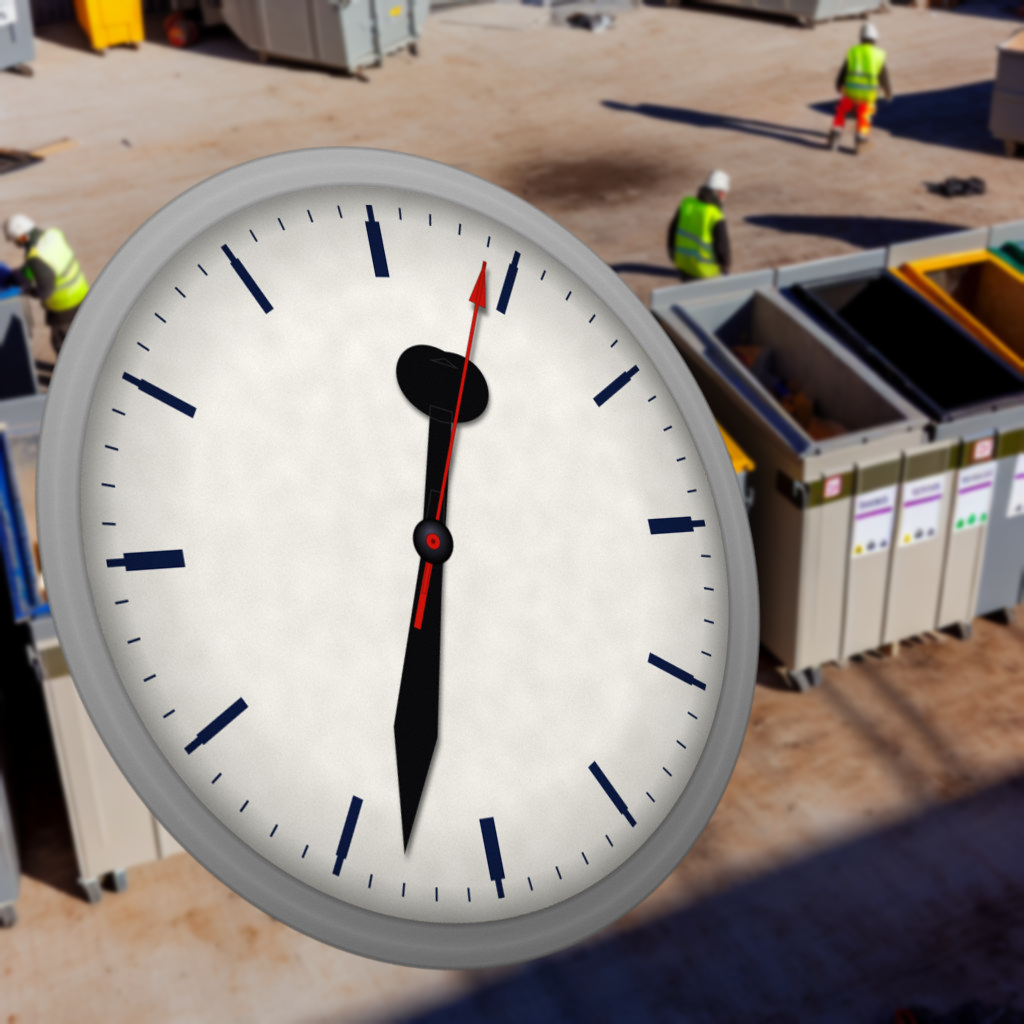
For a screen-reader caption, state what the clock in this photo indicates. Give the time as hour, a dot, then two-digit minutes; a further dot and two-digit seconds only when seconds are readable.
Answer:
12.33.04
